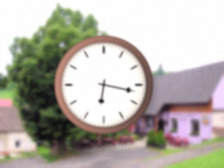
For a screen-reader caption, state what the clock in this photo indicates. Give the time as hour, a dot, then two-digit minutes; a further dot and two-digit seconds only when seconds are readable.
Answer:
6.17
